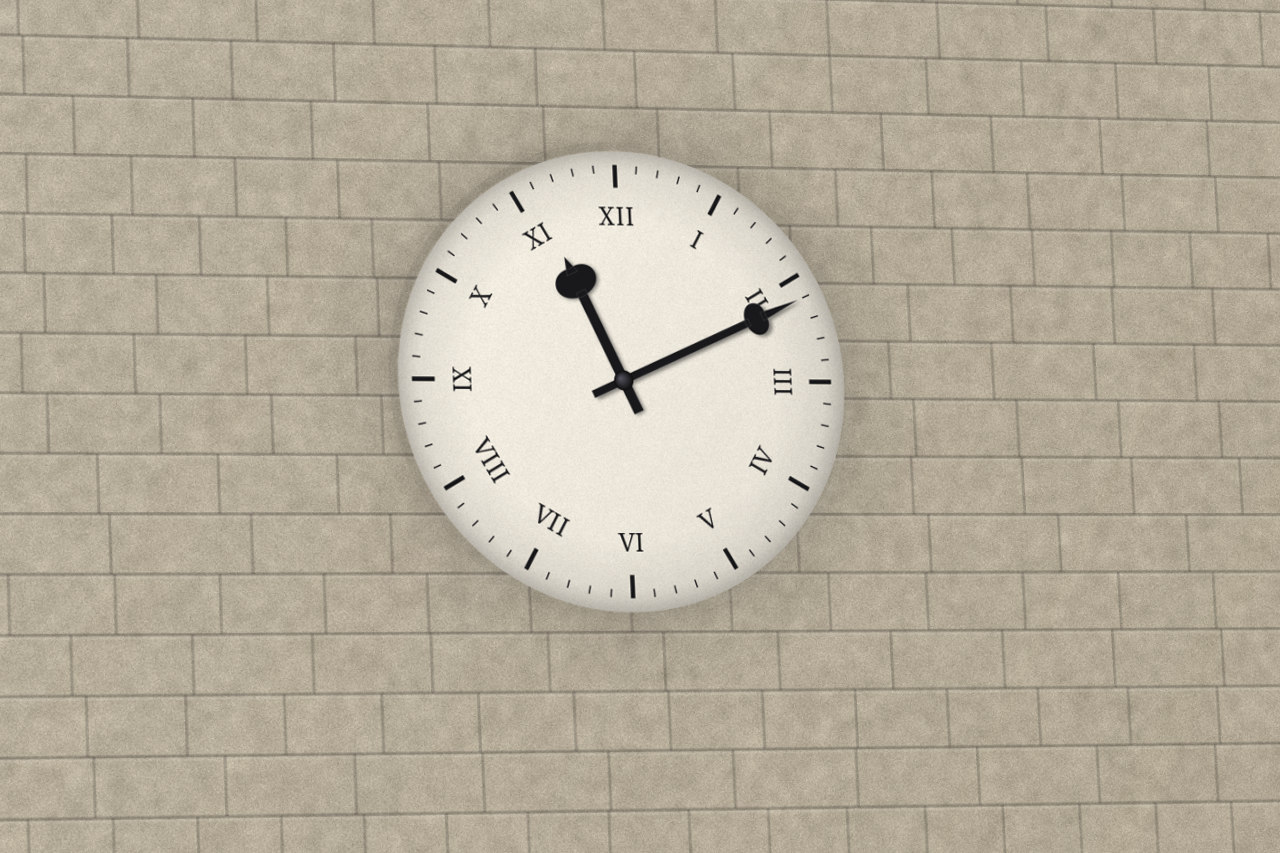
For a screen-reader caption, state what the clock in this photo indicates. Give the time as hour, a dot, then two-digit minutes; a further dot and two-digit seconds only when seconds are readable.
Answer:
11.11
